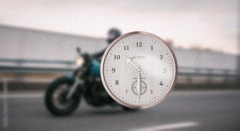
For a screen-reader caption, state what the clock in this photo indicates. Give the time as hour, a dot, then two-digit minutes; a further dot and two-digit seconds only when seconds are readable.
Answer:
10.30
